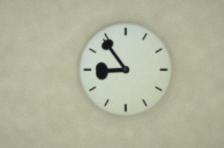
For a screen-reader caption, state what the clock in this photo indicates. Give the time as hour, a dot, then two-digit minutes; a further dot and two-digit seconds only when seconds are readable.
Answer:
8.54
